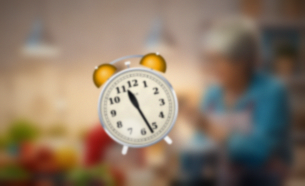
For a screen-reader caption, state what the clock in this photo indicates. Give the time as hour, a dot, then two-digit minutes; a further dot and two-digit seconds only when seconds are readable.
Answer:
11.27
